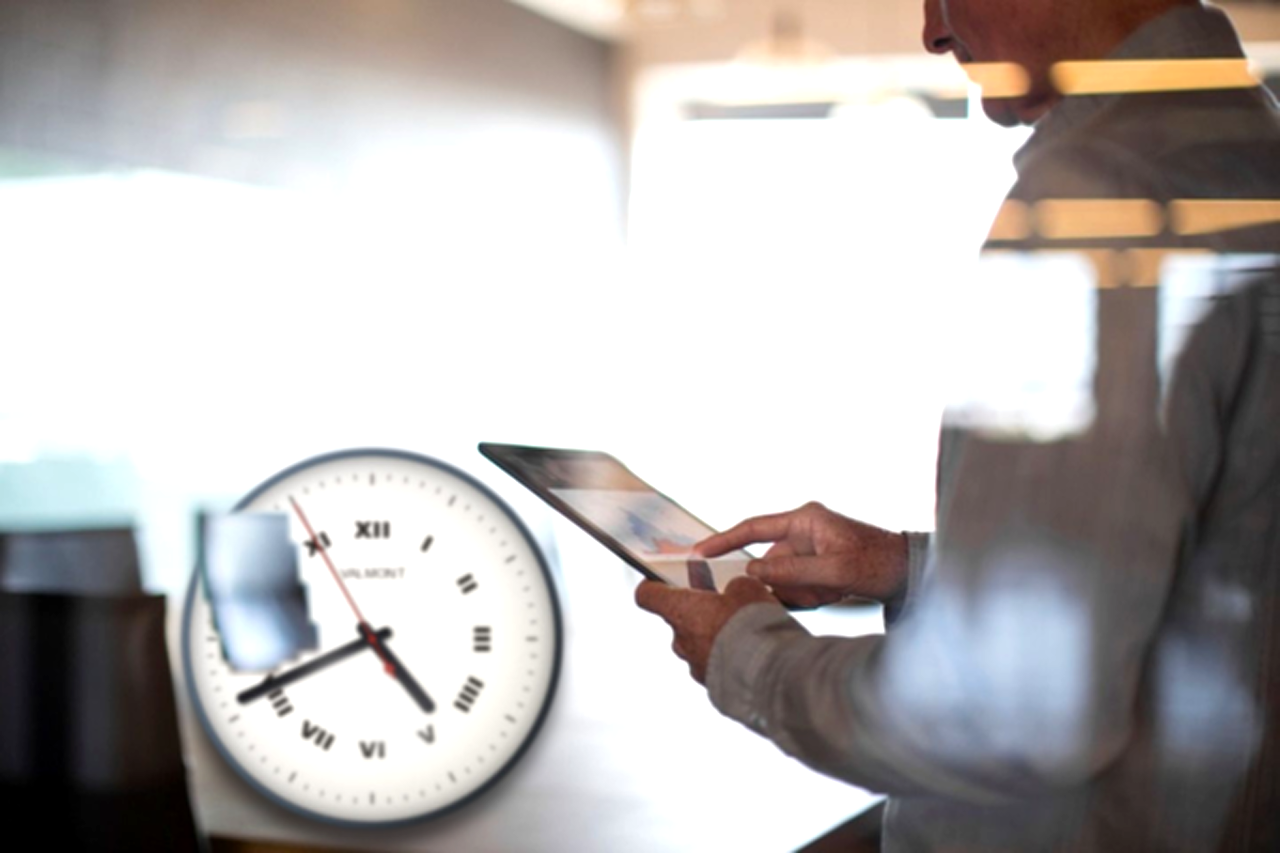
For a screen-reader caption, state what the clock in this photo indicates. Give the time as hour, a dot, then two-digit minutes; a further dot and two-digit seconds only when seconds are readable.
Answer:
4.40.55
